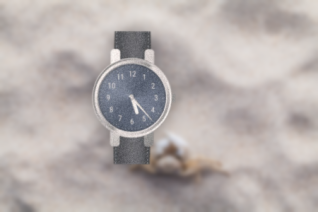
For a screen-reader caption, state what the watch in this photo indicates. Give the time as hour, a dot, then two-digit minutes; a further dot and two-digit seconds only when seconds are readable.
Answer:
5.23
